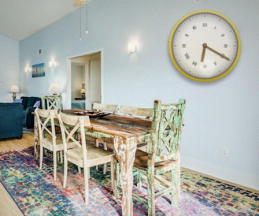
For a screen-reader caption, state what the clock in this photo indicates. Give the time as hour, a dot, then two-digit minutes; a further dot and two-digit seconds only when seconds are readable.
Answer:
6.20
